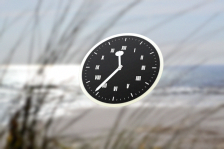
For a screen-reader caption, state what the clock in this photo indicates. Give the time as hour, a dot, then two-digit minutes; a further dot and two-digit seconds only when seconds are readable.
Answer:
11.36
